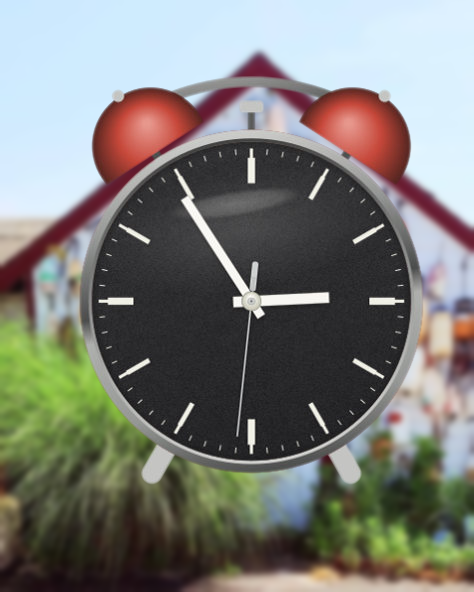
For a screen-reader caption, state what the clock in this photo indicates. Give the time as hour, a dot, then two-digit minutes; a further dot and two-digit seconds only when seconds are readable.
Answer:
2.54.31
